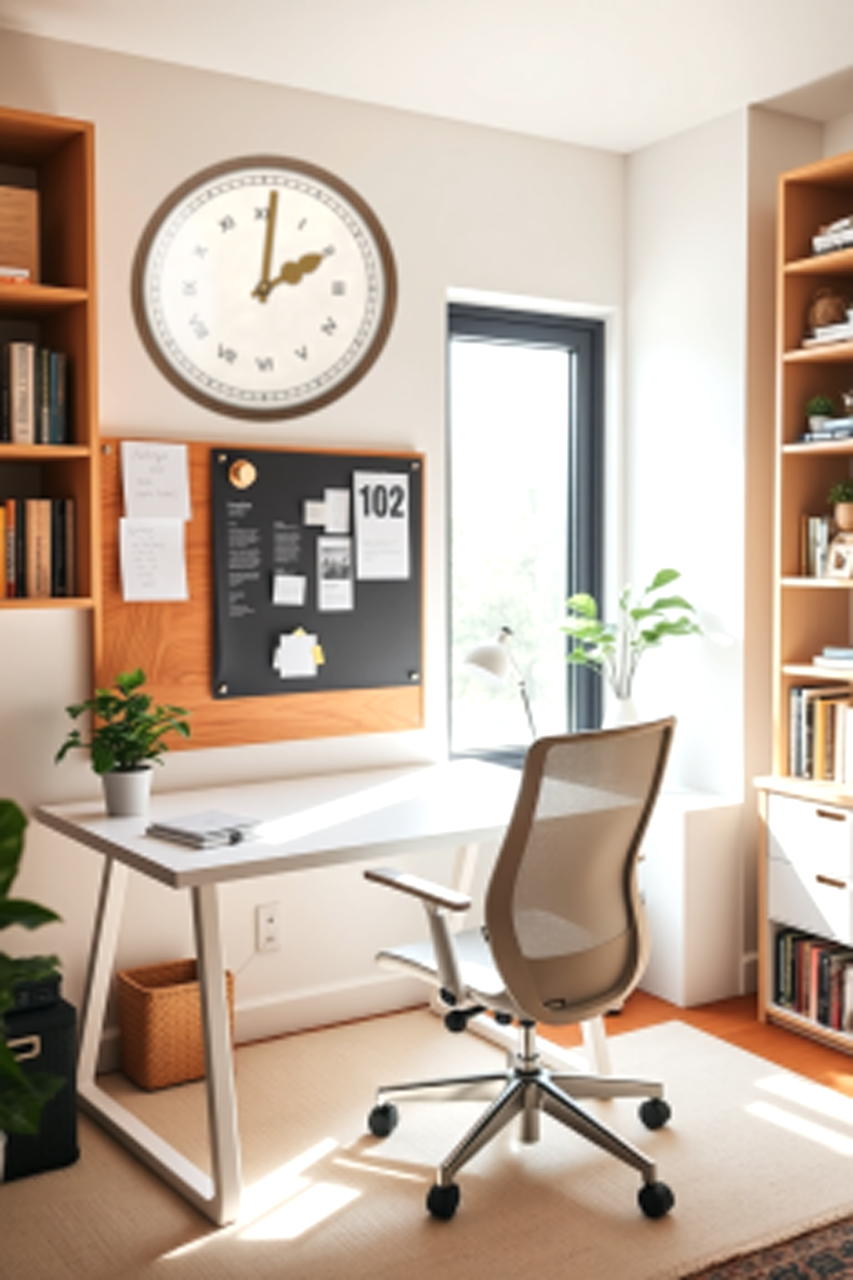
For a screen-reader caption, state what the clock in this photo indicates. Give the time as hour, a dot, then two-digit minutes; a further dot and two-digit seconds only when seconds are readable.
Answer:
2.01
